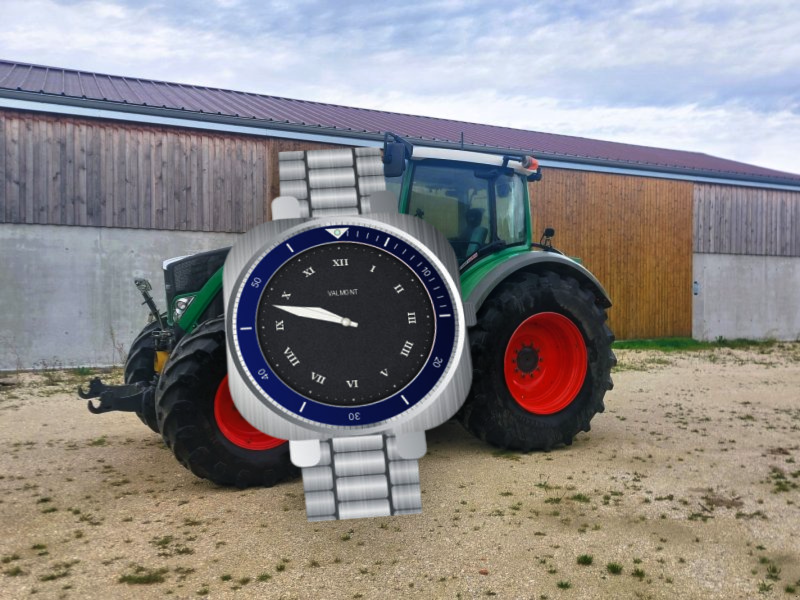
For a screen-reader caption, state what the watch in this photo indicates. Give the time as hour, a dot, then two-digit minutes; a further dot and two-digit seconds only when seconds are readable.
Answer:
9.48
